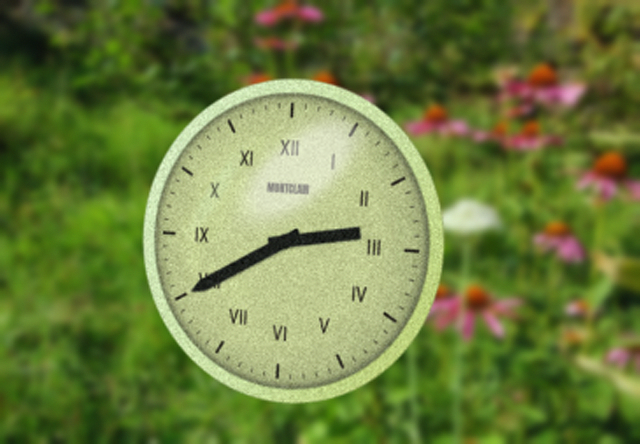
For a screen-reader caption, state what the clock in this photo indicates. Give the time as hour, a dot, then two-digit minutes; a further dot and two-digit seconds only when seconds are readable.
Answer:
2.40
